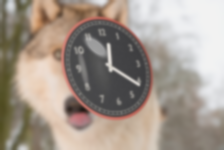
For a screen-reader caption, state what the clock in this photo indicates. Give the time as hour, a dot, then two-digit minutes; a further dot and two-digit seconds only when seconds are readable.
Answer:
12.21
